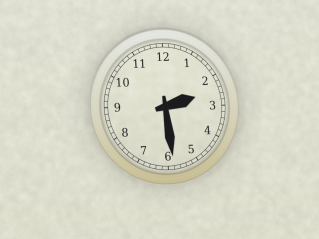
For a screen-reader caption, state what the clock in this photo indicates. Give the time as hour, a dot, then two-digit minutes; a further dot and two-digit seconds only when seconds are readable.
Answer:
2.29
